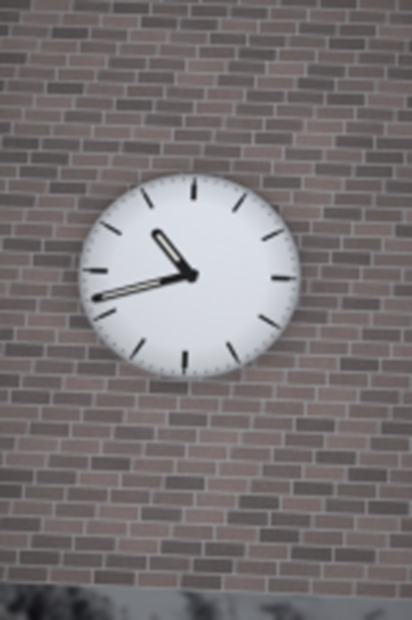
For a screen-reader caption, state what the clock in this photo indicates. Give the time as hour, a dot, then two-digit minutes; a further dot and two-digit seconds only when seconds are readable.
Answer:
10.42
